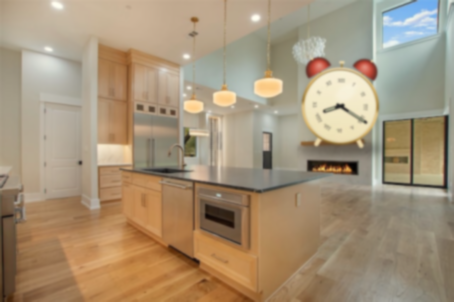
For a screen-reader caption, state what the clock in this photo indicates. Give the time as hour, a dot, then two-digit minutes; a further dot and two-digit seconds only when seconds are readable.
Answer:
8.20
